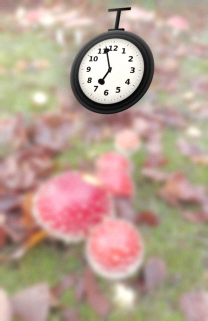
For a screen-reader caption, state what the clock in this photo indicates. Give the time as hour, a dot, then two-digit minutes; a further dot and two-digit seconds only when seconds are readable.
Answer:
6.57
